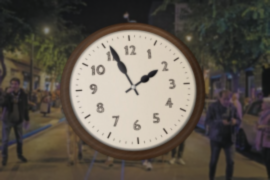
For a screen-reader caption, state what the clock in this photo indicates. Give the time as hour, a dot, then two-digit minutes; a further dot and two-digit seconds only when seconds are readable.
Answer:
1.56
